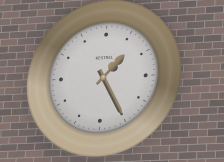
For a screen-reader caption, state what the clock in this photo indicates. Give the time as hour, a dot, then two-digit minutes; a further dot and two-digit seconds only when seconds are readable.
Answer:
1.25
